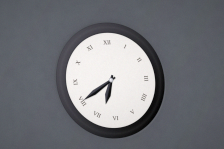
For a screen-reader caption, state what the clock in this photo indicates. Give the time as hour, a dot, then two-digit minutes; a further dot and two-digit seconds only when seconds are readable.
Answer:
6.40
